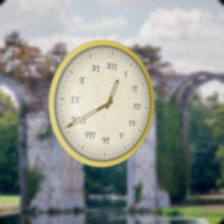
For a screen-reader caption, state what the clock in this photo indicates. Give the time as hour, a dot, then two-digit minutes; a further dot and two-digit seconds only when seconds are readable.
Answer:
12.40
